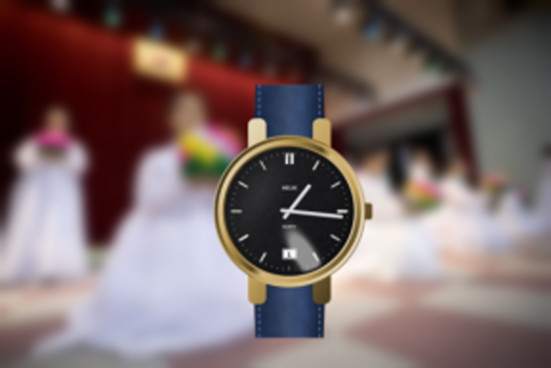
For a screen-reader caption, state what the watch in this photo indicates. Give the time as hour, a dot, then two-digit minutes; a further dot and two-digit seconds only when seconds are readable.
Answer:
1.16
